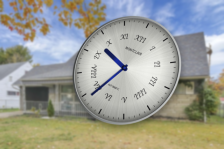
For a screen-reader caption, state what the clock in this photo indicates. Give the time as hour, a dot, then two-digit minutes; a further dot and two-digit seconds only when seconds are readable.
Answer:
9.34
